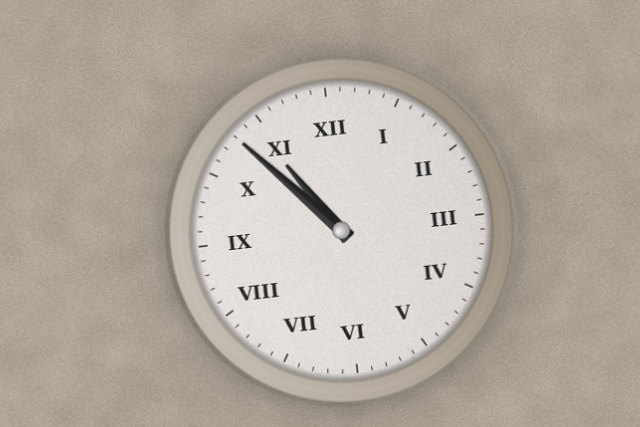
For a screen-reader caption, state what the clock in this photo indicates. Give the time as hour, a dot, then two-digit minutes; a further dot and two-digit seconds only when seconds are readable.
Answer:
10.53
